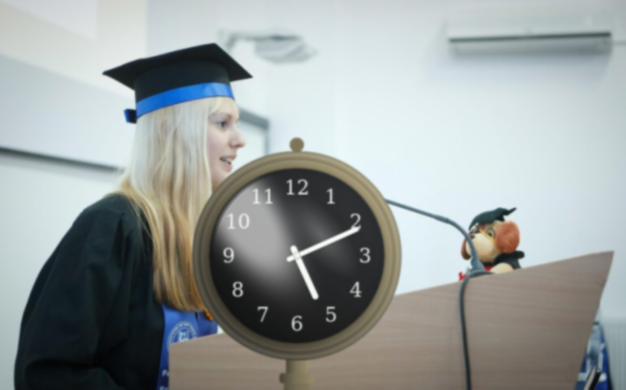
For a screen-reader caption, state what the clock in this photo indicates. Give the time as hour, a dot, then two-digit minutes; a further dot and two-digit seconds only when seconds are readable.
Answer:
5.11
